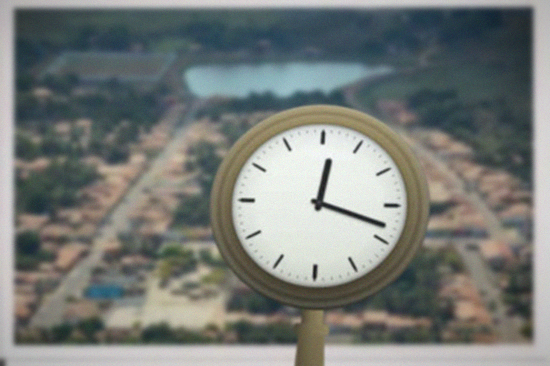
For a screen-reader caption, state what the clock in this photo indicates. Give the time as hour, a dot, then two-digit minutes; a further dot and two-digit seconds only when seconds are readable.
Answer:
12.18
